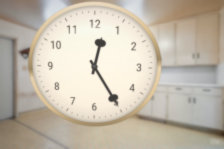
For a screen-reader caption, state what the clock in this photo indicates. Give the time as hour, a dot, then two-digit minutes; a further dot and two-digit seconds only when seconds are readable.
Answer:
12.25
